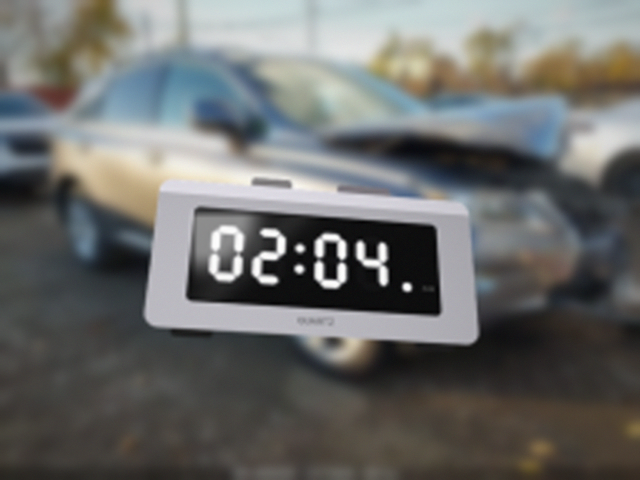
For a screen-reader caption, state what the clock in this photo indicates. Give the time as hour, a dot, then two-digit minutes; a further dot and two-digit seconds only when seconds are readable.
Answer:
2.04
